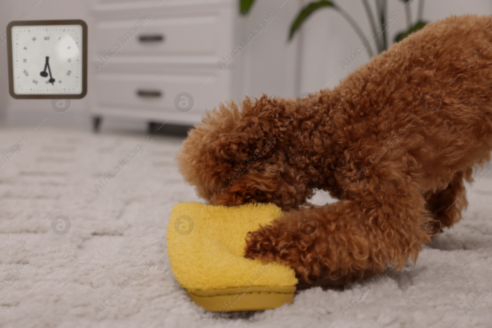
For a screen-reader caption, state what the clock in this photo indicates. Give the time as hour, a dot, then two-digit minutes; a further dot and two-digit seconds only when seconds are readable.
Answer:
6.28
